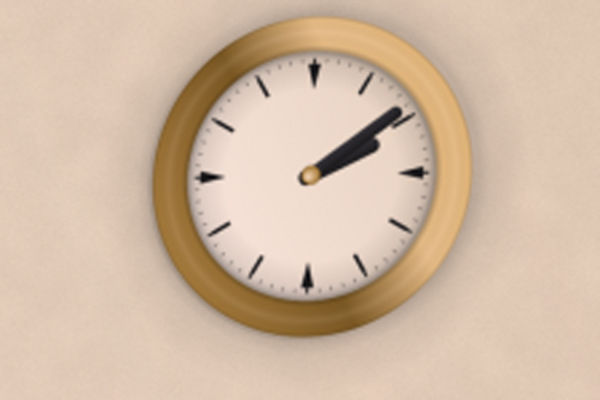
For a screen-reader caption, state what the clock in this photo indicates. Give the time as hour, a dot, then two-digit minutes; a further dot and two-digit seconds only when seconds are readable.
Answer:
2.09
